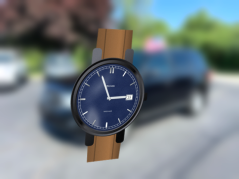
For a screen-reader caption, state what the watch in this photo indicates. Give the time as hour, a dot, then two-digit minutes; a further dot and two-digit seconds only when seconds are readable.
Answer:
2.56
